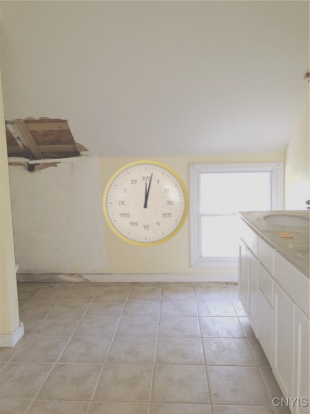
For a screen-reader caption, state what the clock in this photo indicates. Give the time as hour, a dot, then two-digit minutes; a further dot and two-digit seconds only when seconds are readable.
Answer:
12.02
